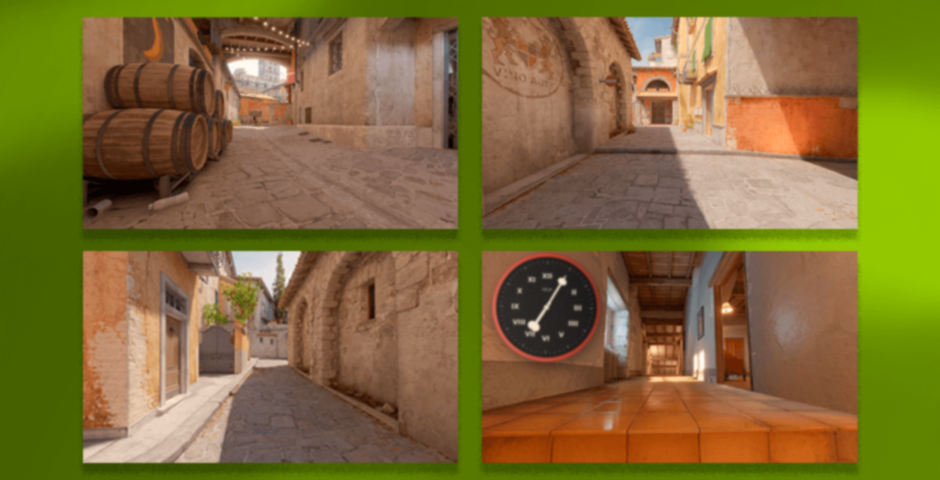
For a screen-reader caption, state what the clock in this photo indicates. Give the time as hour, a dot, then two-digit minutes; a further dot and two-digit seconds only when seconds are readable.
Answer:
7.05
